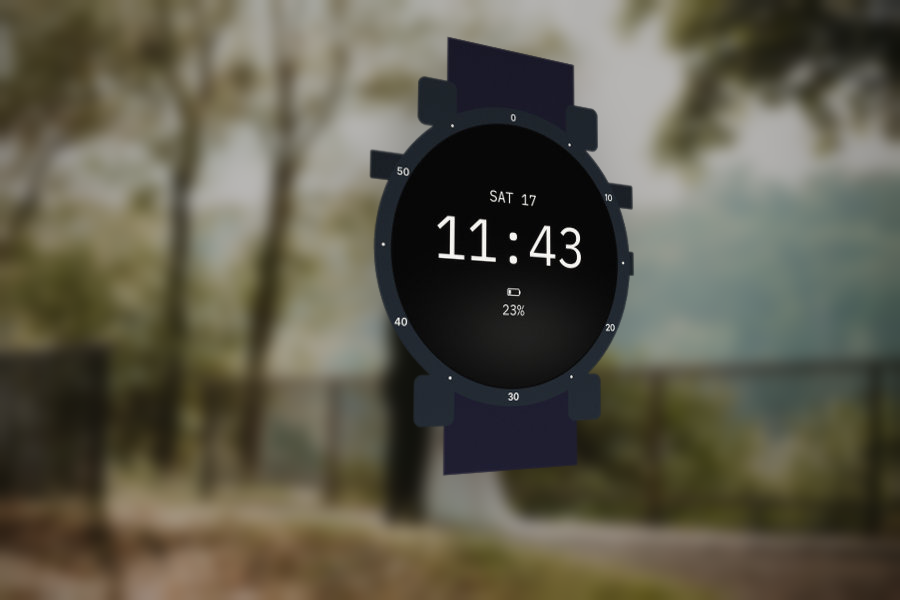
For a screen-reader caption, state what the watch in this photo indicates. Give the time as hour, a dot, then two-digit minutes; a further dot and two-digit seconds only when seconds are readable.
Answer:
11.43
